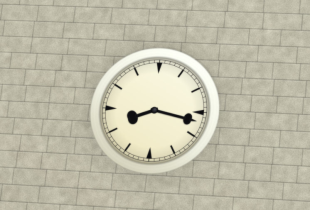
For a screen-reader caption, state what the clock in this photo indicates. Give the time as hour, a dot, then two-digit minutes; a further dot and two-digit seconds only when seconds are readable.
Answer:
8.17
